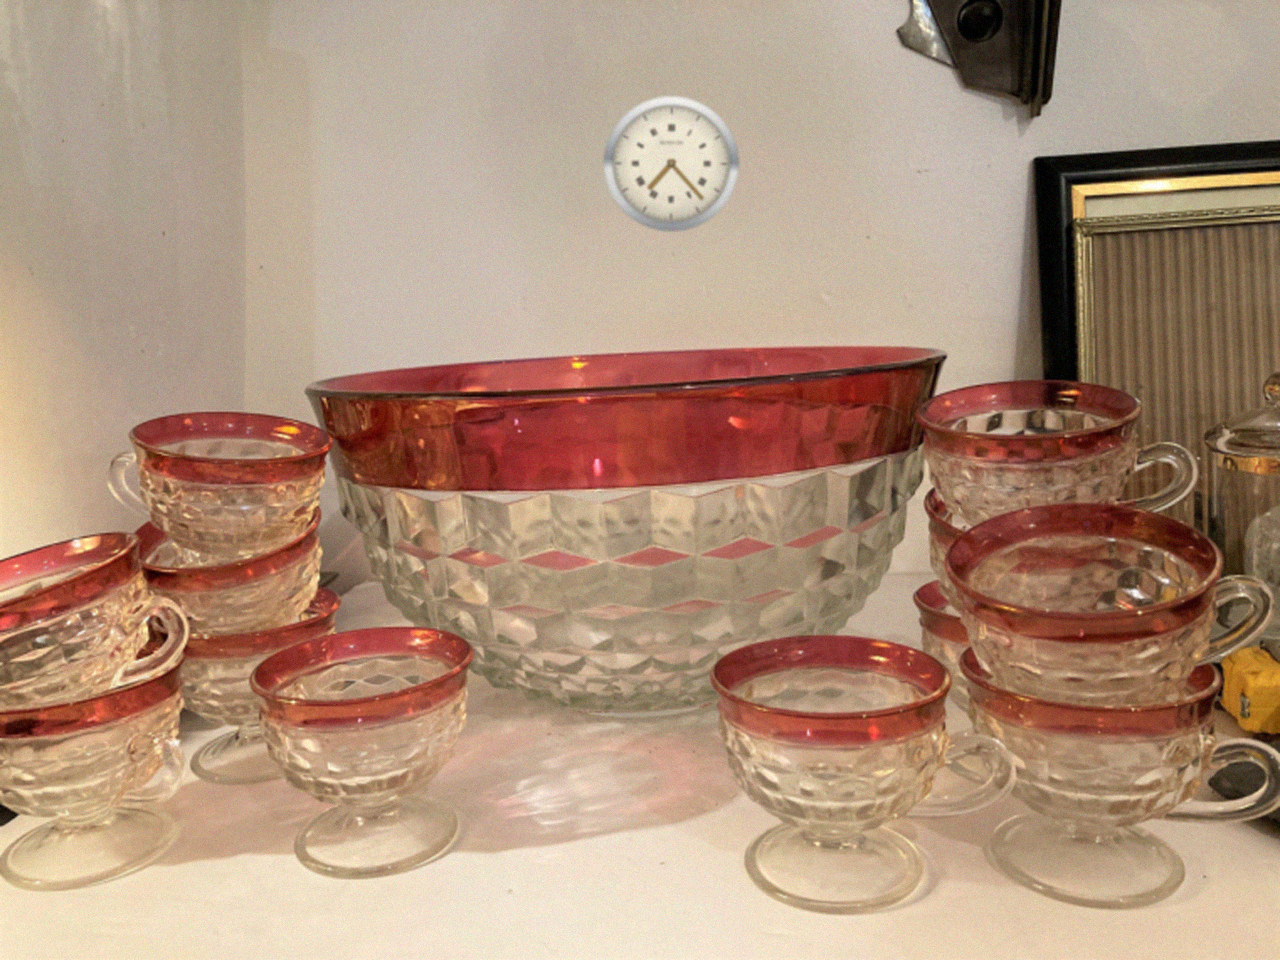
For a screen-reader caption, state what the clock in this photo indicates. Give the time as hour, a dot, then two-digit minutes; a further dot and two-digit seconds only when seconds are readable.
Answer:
7.23
